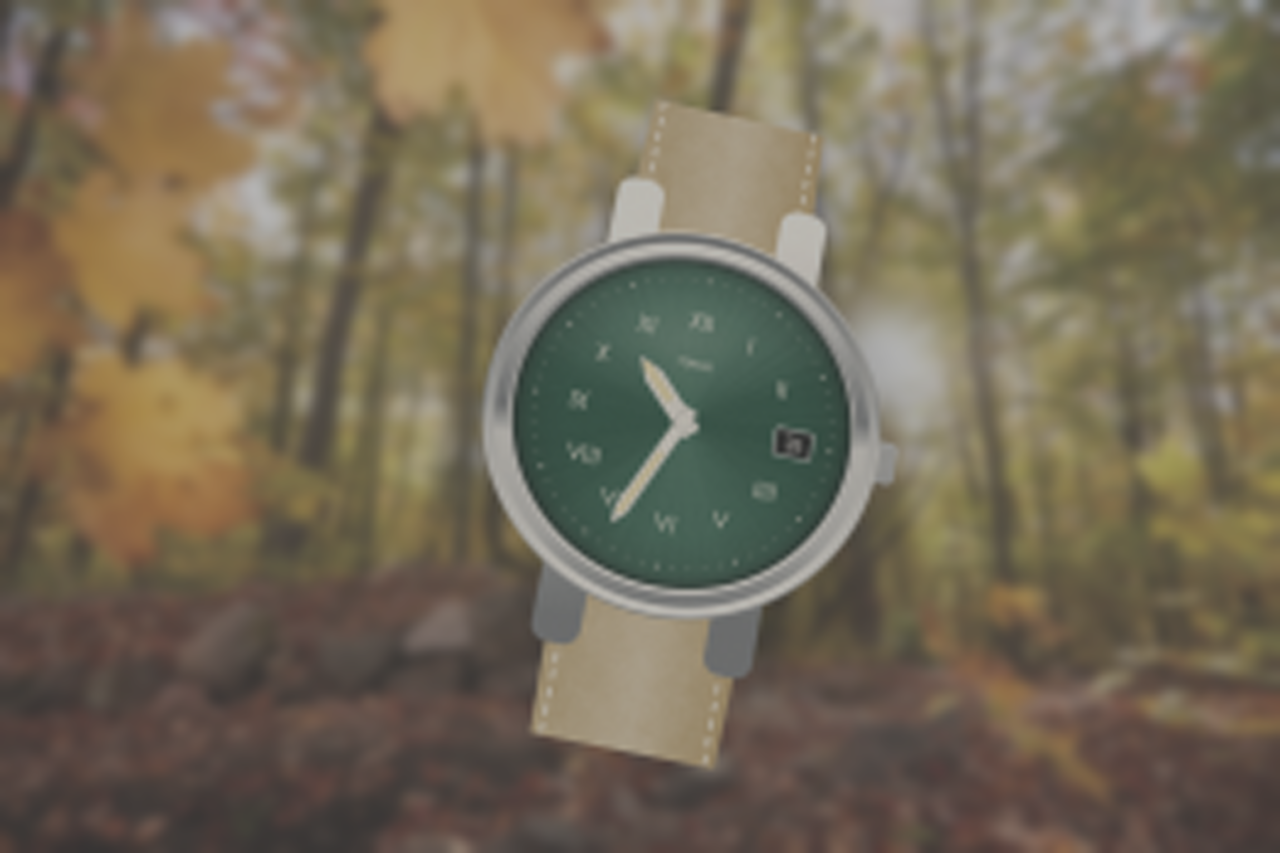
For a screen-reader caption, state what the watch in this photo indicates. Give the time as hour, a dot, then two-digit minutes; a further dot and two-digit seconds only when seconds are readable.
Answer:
10.34
